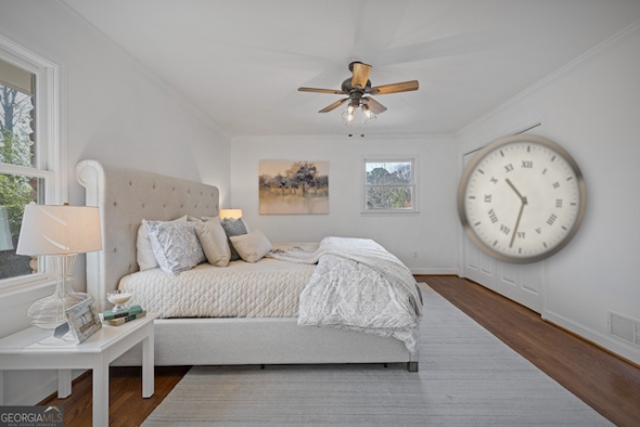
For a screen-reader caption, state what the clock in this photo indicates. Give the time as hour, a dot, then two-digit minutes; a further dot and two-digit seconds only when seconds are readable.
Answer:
10.32
